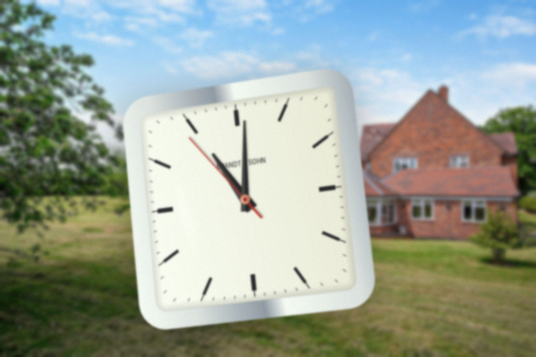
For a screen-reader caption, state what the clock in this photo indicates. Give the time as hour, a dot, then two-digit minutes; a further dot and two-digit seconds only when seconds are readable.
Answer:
11.00.54
